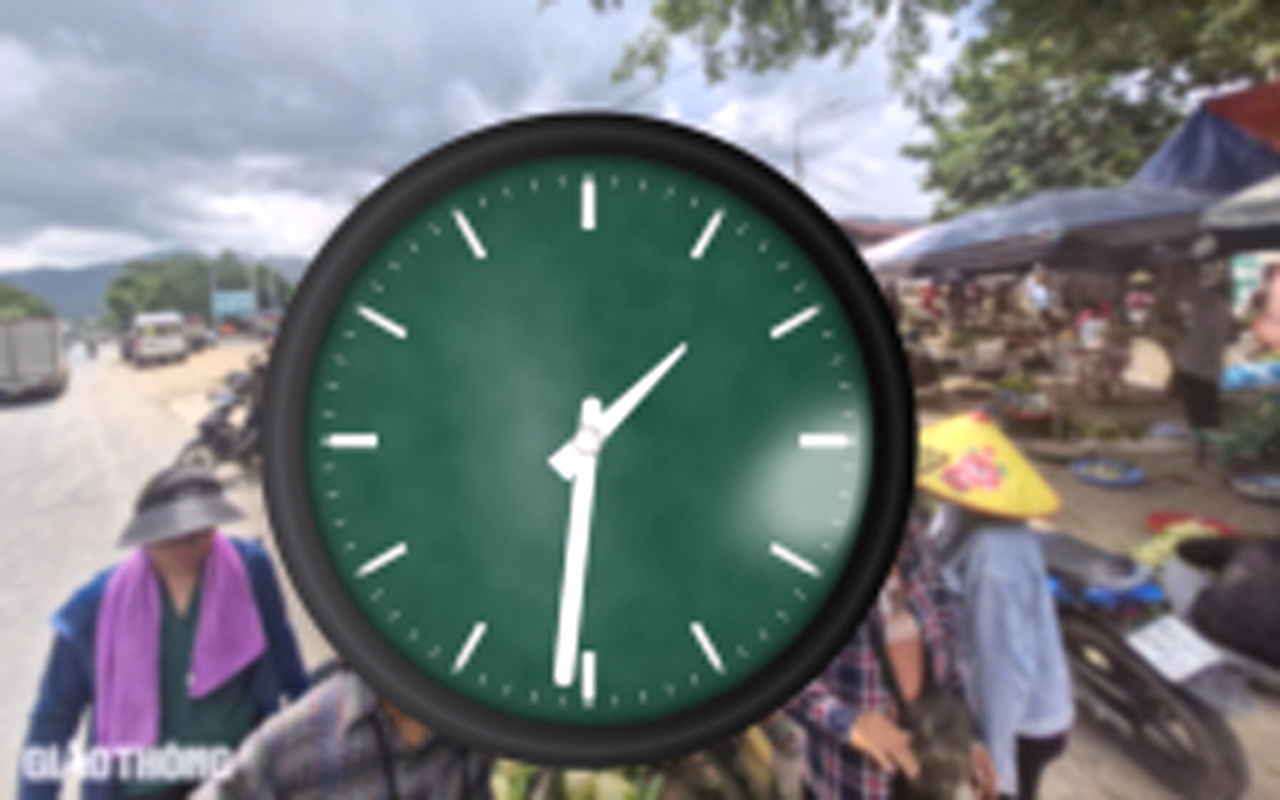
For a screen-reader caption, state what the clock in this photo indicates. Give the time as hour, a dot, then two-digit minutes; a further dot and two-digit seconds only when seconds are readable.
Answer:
1.31
